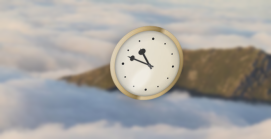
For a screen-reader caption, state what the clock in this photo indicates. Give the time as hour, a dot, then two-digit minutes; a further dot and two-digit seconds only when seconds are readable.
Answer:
10.48
